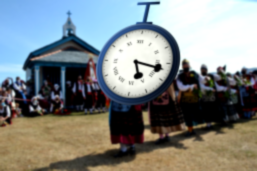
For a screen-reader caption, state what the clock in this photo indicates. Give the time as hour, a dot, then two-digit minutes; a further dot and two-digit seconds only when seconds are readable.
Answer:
5.17
